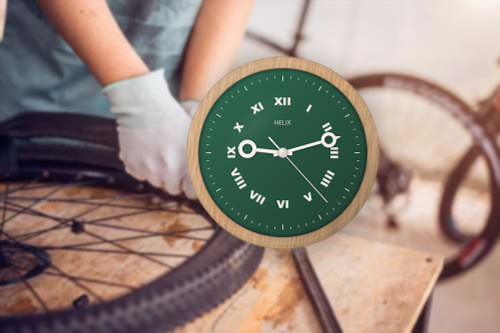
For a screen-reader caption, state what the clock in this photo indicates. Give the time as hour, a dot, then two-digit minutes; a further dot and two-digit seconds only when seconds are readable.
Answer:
9.12.23
